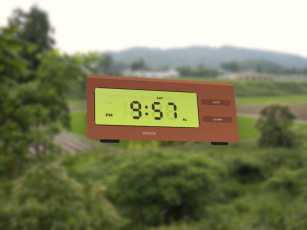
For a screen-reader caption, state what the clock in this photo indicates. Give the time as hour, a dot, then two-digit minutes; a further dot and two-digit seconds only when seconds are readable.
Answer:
9.57
